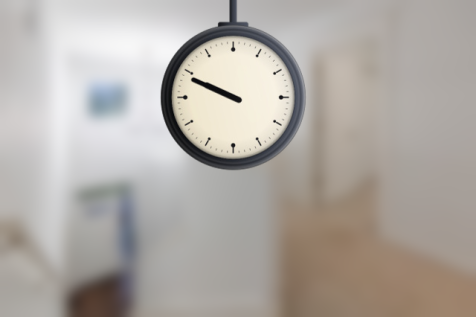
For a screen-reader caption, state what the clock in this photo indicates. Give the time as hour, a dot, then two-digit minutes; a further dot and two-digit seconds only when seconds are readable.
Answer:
9.49
